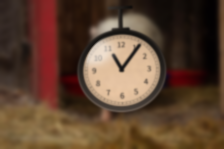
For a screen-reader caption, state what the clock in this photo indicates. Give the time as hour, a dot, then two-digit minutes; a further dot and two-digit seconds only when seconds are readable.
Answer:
11.06
